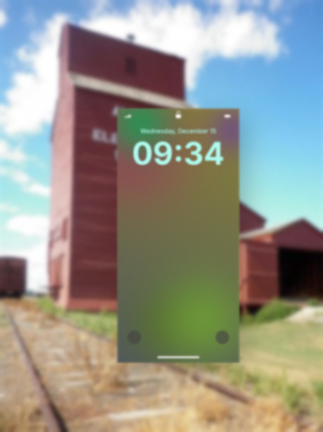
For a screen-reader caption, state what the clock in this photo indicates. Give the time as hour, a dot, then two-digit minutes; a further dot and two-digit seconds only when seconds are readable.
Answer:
9.34
